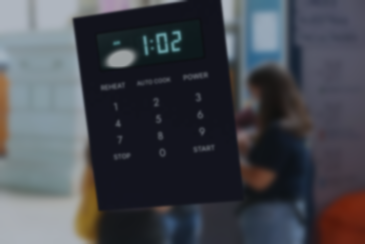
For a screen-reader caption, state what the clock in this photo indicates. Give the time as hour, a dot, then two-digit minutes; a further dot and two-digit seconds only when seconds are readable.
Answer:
1.02
